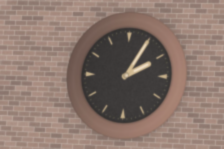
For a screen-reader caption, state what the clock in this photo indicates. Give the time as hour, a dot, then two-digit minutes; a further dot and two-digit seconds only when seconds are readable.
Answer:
2.05
